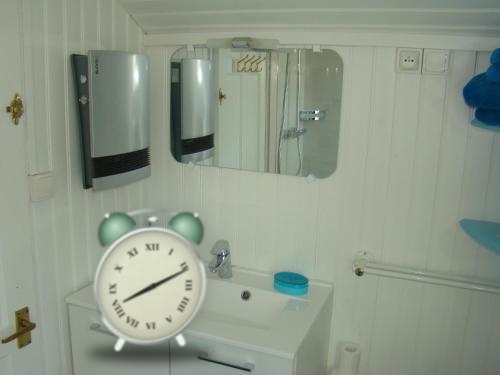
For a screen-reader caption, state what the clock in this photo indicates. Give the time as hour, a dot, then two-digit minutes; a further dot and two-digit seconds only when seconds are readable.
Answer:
8.11
